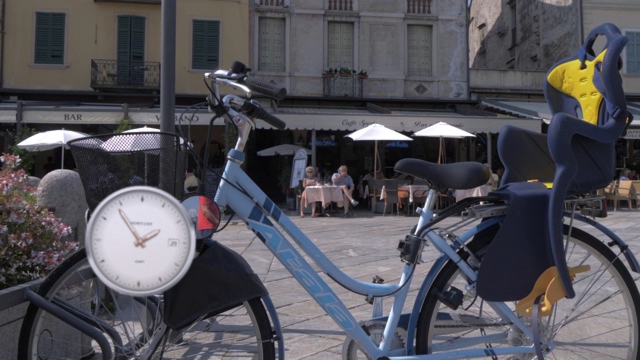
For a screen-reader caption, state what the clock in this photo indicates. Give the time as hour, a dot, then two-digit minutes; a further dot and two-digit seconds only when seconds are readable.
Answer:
1.54
